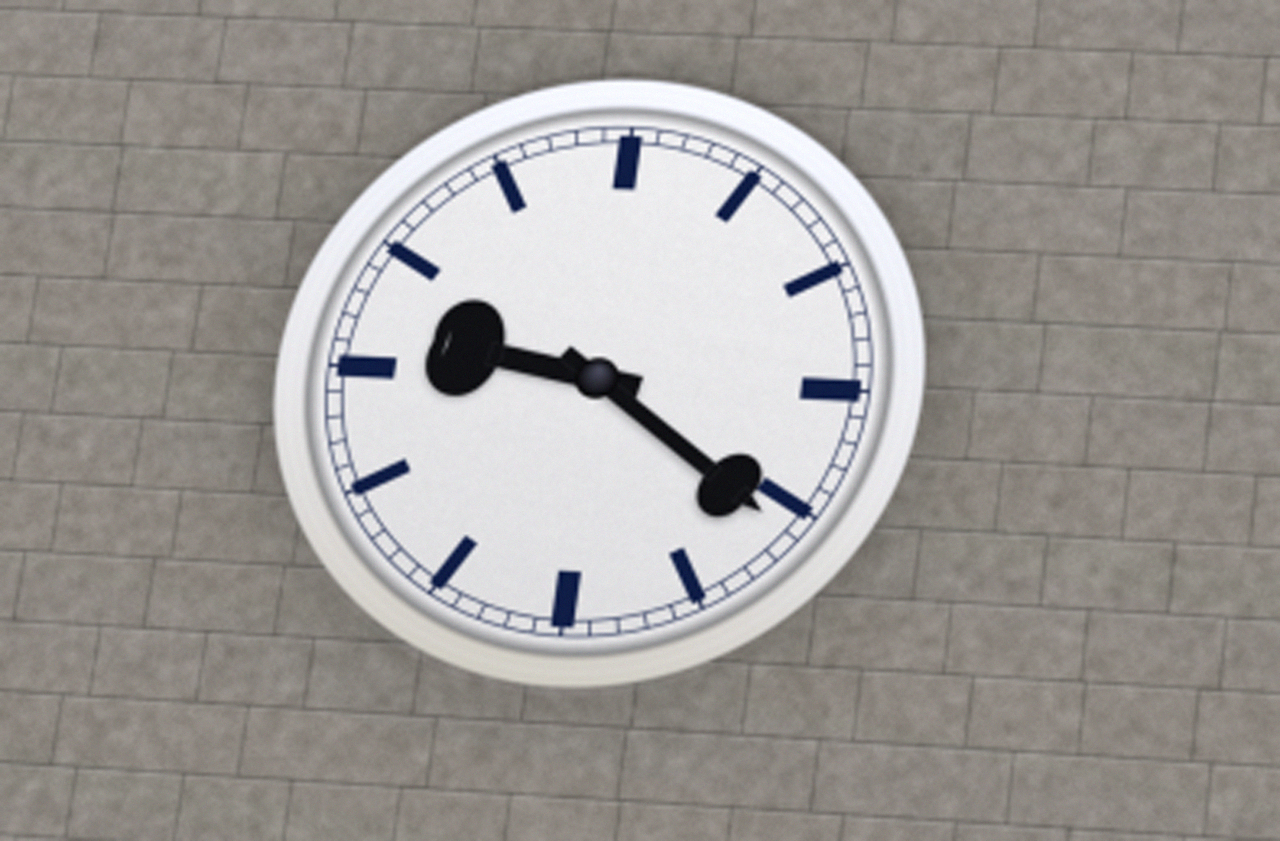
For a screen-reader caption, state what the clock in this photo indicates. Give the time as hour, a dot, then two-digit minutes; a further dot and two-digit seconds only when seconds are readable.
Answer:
9.21
